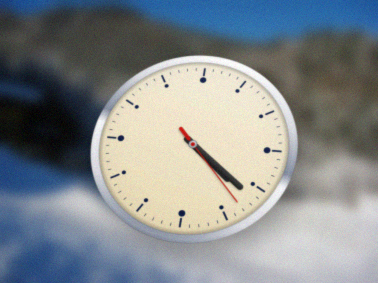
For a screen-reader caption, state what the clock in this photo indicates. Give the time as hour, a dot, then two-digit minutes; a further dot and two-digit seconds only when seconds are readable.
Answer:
4.21.23
